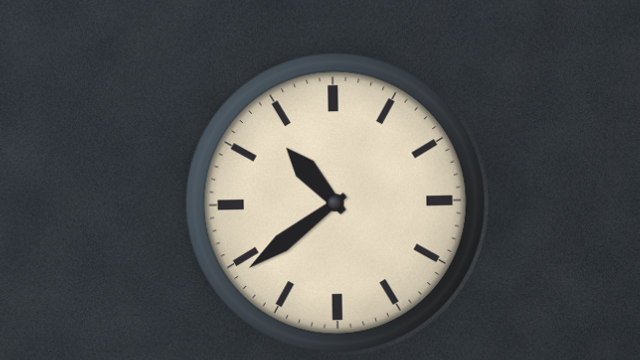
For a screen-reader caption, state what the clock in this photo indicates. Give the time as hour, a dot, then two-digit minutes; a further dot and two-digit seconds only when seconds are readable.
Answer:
10.39
